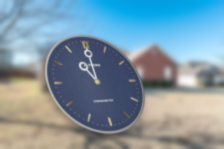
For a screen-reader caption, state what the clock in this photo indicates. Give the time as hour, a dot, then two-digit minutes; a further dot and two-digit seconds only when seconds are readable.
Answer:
11.00
